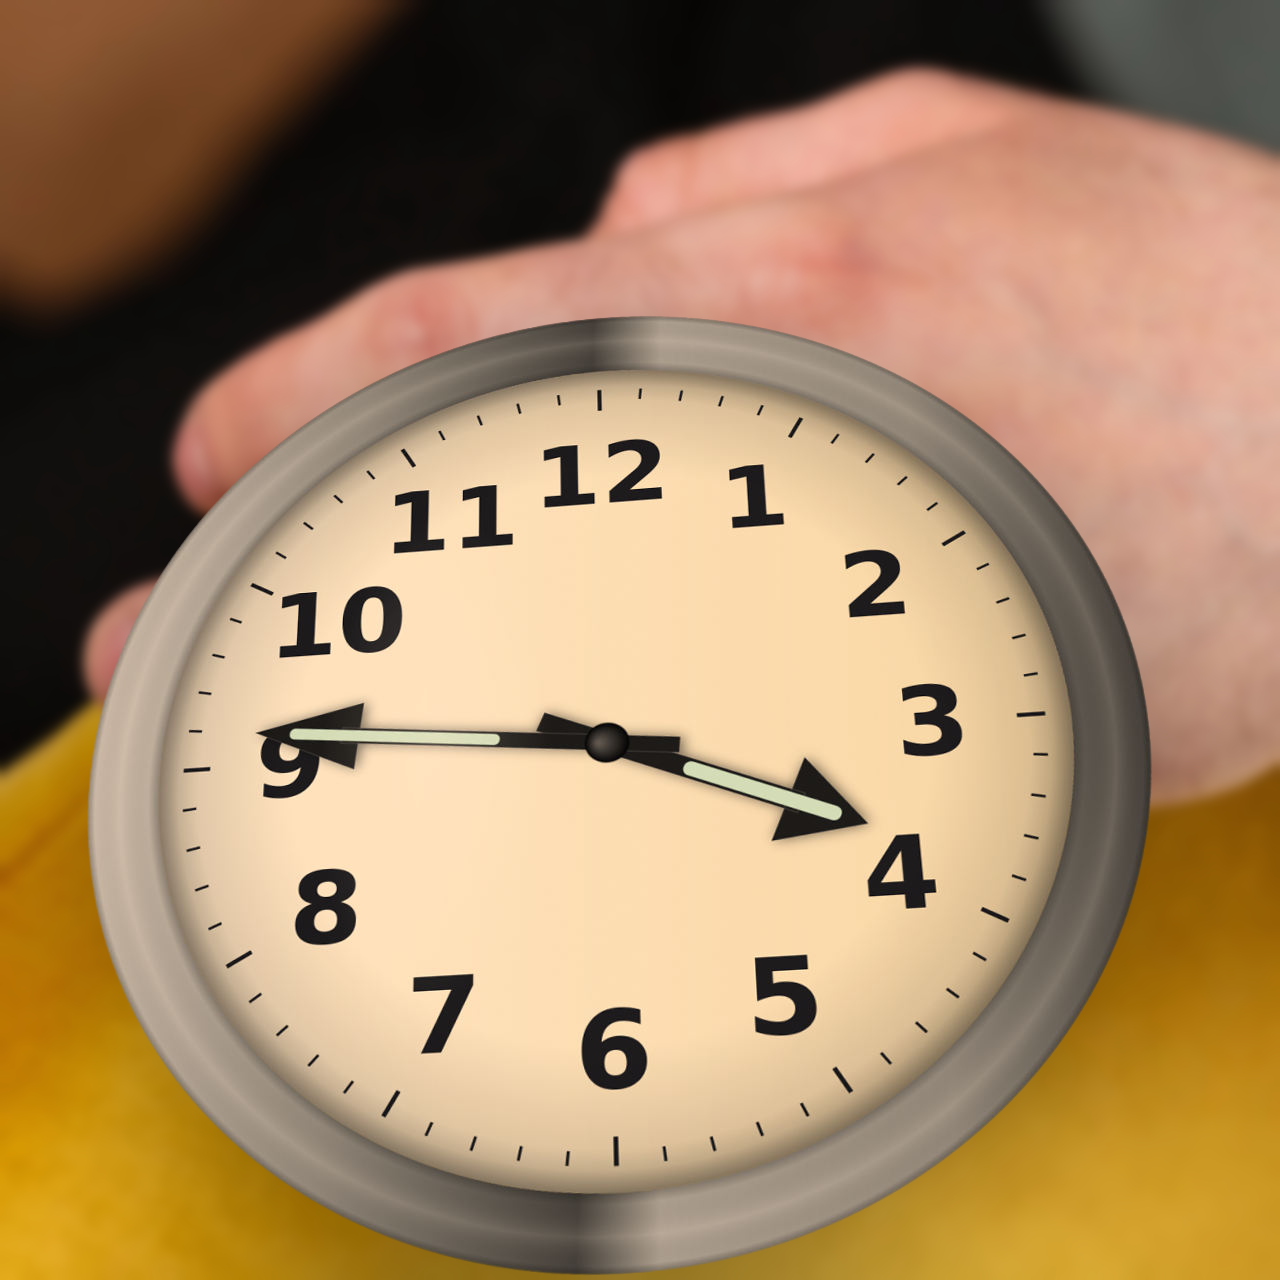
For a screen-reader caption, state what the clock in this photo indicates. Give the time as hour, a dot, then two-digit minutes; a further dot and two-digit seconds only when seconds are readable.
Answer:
3.46
